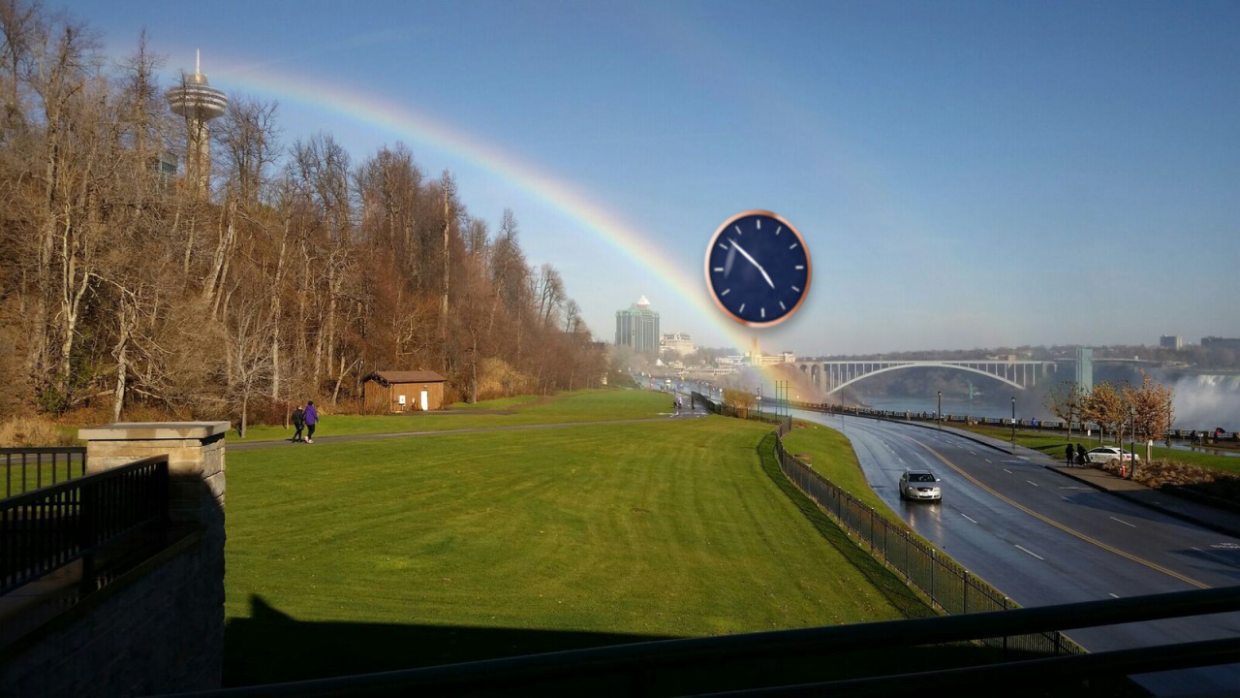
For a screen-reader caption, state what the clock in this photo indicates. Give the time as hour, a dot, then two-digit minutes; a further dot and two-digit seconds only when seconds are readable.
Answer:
4.52
